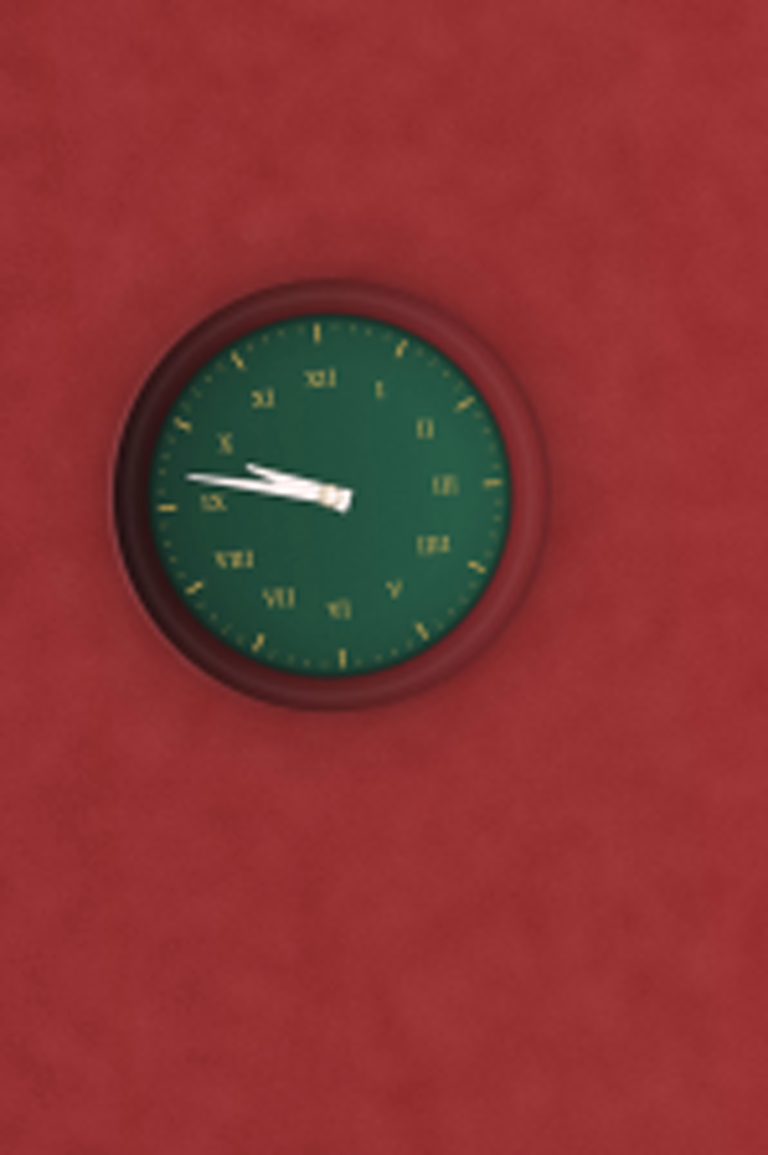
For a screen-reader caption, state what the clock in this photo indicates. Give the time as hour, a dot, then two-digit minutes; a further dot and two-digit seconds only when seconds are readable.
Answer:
9.47
